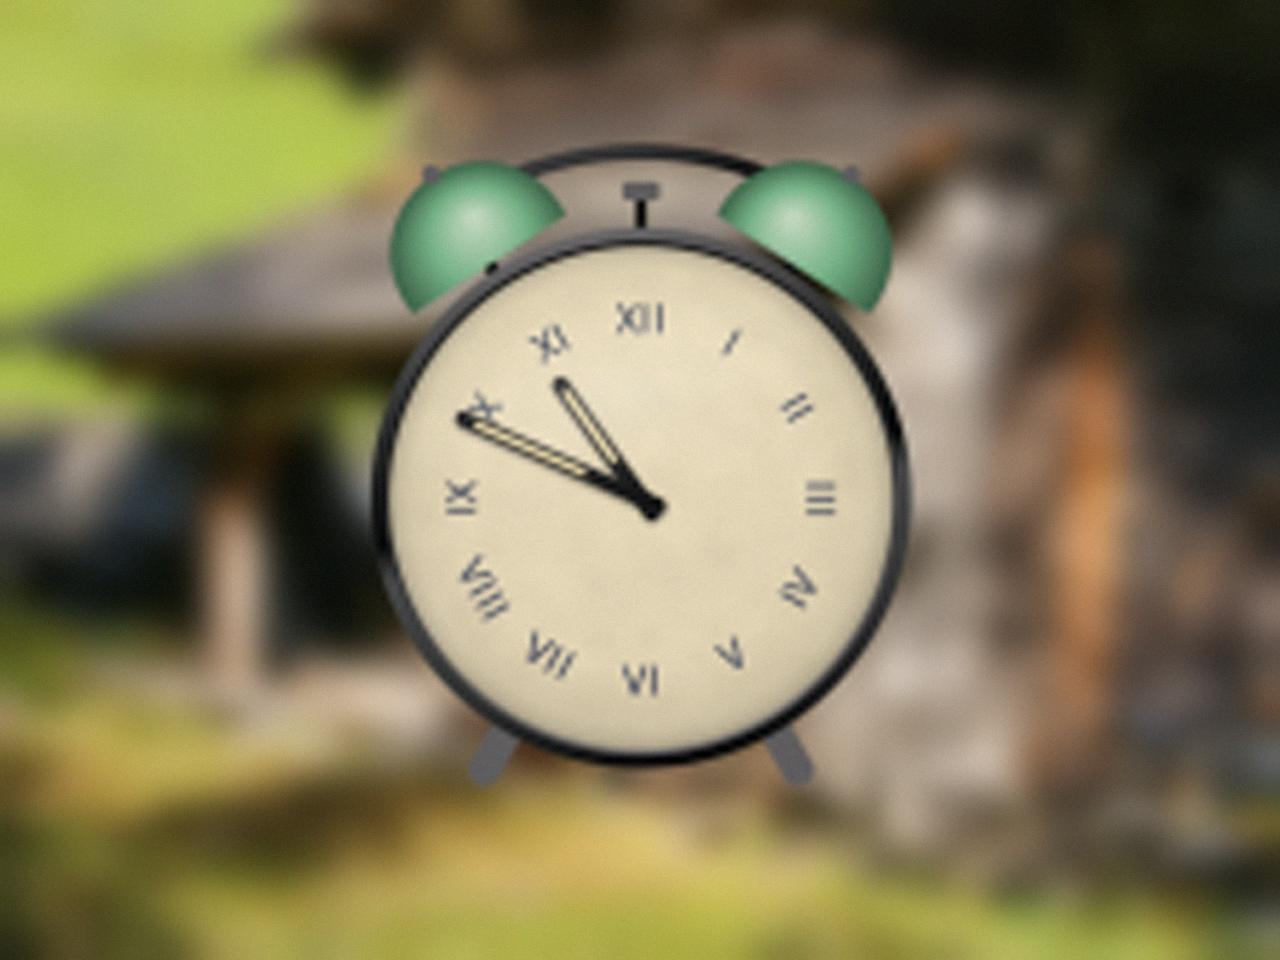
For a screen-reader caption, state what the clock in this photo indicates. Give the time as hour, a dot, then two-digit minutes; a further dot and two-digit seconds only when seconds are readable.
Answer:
10.49
